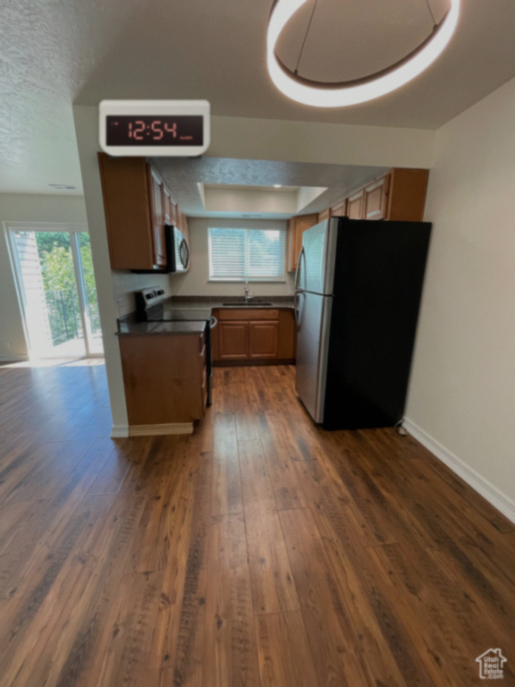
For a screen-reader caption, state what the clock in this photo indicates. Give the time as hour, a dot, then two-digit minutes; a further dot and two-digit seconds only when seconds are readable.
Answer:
12.54
